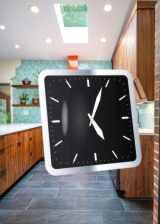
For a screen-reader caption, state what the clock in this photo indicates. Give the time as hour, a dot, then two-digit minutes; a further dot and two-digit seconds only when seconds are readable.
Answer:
5.04
